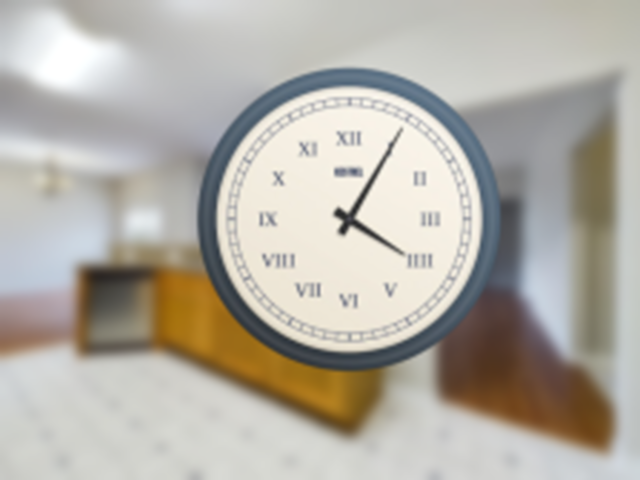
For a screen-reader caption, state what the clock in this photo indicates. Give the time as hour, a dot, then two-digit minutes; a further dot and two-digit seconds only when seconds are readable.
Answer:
4.05
